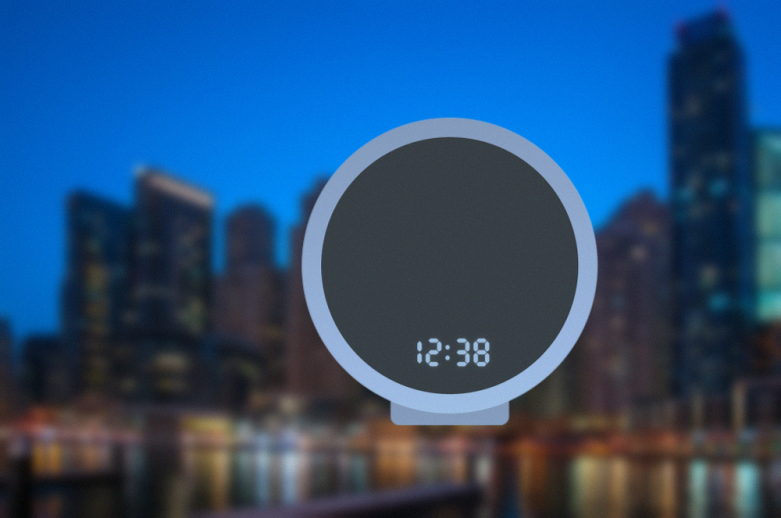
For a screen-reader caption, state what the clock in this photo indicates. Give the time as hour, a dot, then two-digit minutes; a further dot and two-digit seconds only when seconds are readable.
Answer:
12.38
